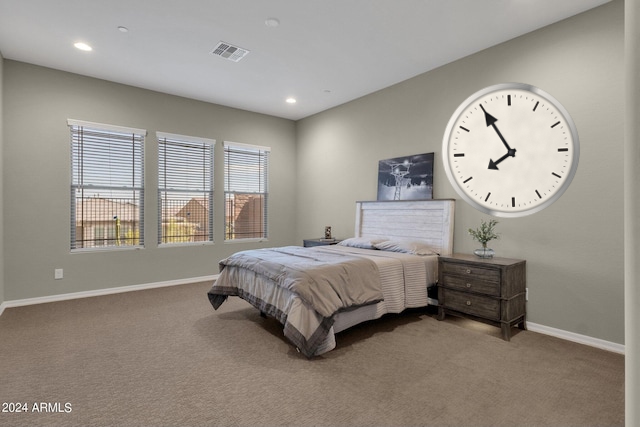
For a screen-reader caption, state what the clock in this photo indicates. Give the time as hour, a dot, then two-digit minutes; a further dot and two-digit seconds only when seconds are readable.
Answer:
7.55
